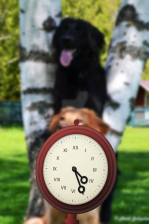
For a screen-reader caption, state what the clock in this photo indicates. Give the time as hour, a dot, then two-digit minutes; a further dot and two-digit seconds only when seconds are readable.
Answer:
4.26
